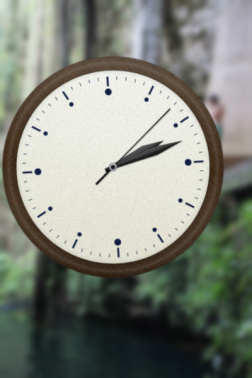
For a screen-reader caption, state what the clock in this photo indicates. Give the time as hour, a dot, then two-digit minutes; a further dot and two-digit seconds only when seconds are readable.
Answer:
2.12.08
